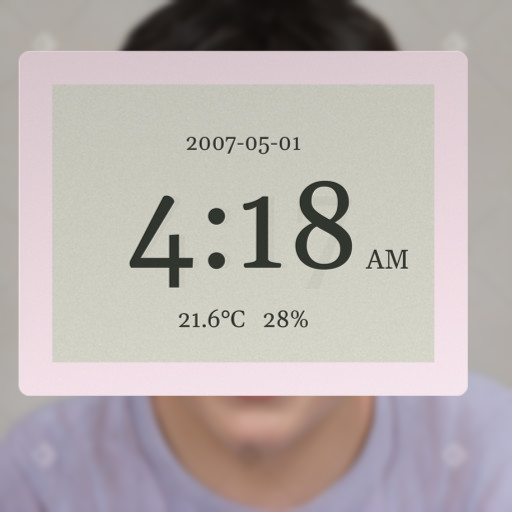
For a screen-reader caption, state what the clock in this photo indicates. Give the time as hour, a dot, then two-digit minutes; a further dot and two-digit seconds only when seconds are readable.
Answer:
4.18
